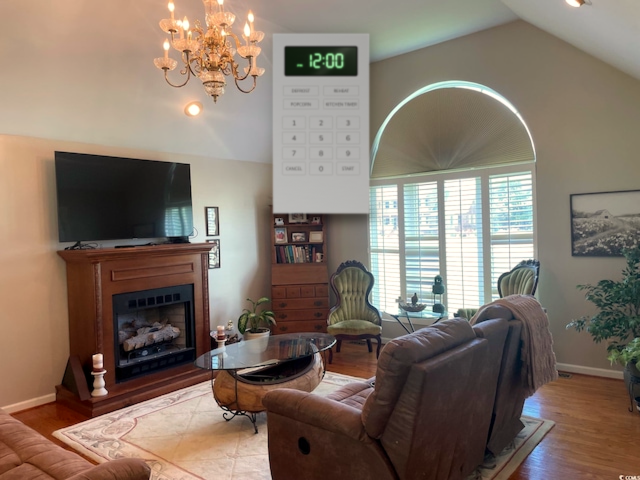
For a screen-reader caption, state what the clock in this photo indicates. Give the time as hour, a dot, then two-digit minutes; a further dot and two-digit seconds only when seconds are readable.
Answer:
12.00
